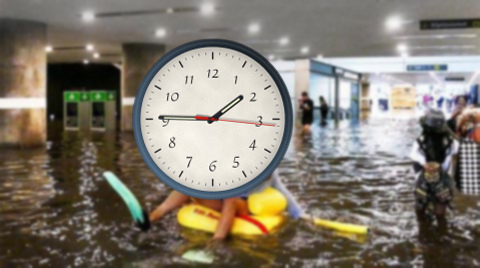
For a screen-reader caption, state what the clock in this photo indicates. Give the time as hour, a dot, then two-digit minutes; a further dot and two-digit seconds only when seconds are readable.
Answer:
1.45.16
